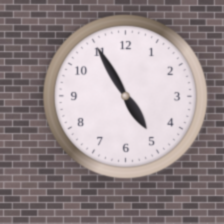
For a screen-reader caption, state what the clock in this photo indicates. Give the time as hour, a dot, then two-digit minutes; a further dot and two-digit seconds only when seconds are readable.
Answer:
4.55
